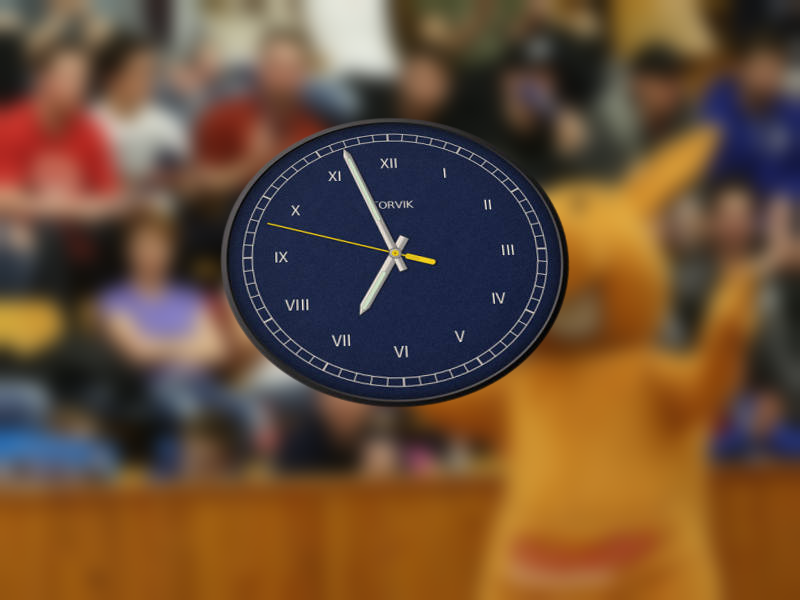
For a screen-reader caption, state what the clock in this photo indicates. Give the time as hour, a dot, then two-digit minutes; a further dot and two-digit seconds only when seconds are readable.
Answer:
6.56.48
